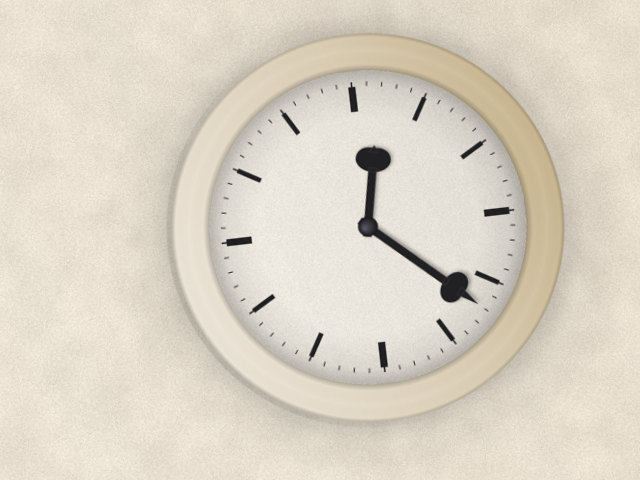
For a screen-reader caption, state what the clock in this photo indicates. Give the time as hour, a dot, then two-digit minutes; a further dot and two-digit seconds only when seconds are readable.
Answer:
12.22
